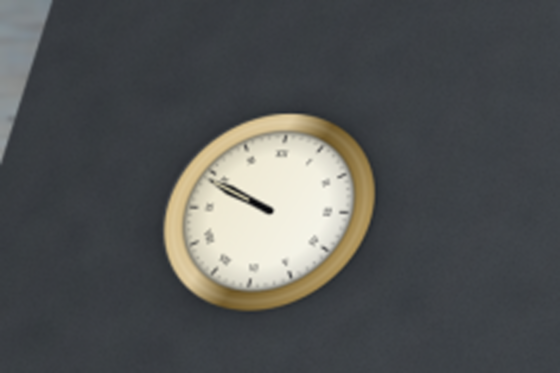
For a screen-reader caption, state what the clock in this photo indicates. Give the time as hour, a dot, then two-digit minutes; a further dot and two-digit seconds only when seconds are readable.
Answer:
9.49
